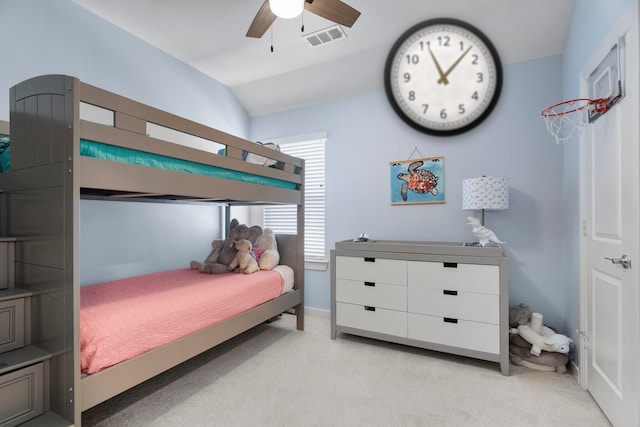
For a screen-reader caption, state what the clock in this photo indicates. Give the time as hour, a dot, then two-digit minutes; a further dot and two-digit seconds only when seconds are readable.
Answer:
11.07
